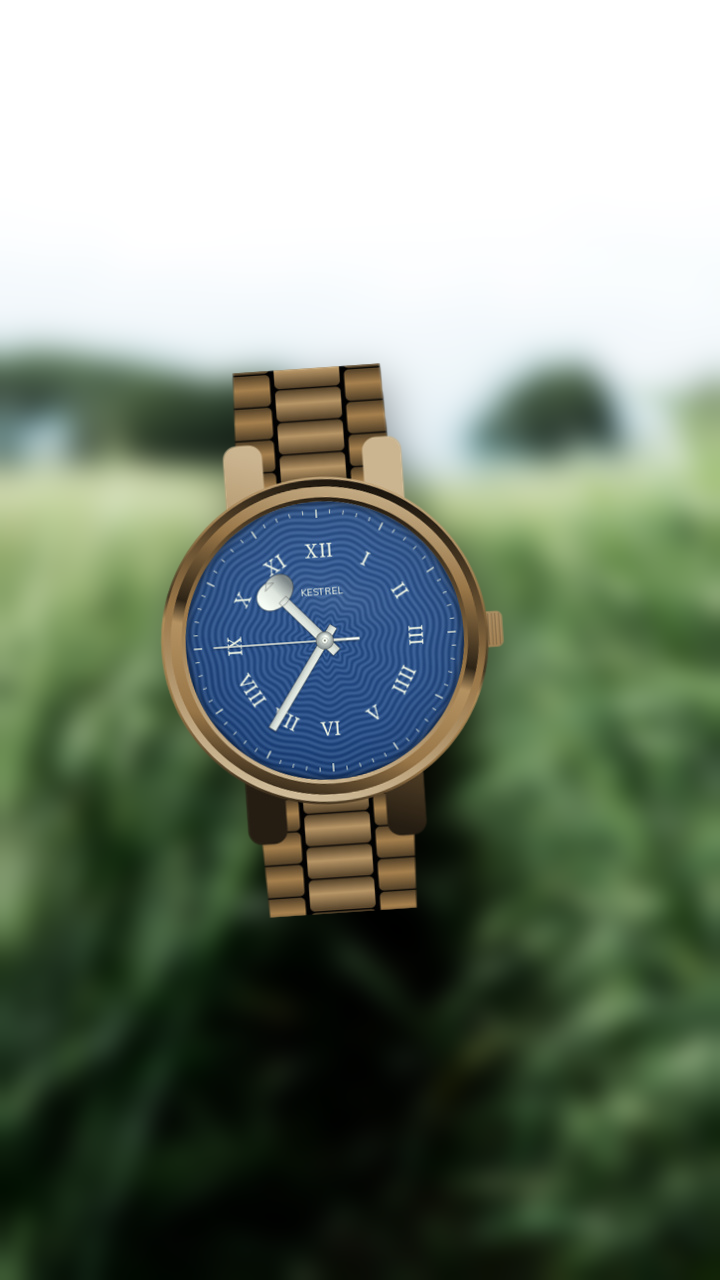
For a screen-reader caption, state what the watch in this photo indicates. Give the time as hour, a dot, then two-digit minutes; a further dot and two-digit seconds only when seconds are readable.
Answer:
10.35.45
